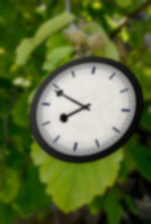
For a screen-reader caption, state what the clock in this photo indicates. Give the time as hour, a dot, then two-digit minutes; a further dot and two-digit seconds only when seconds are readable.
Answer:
7.49
